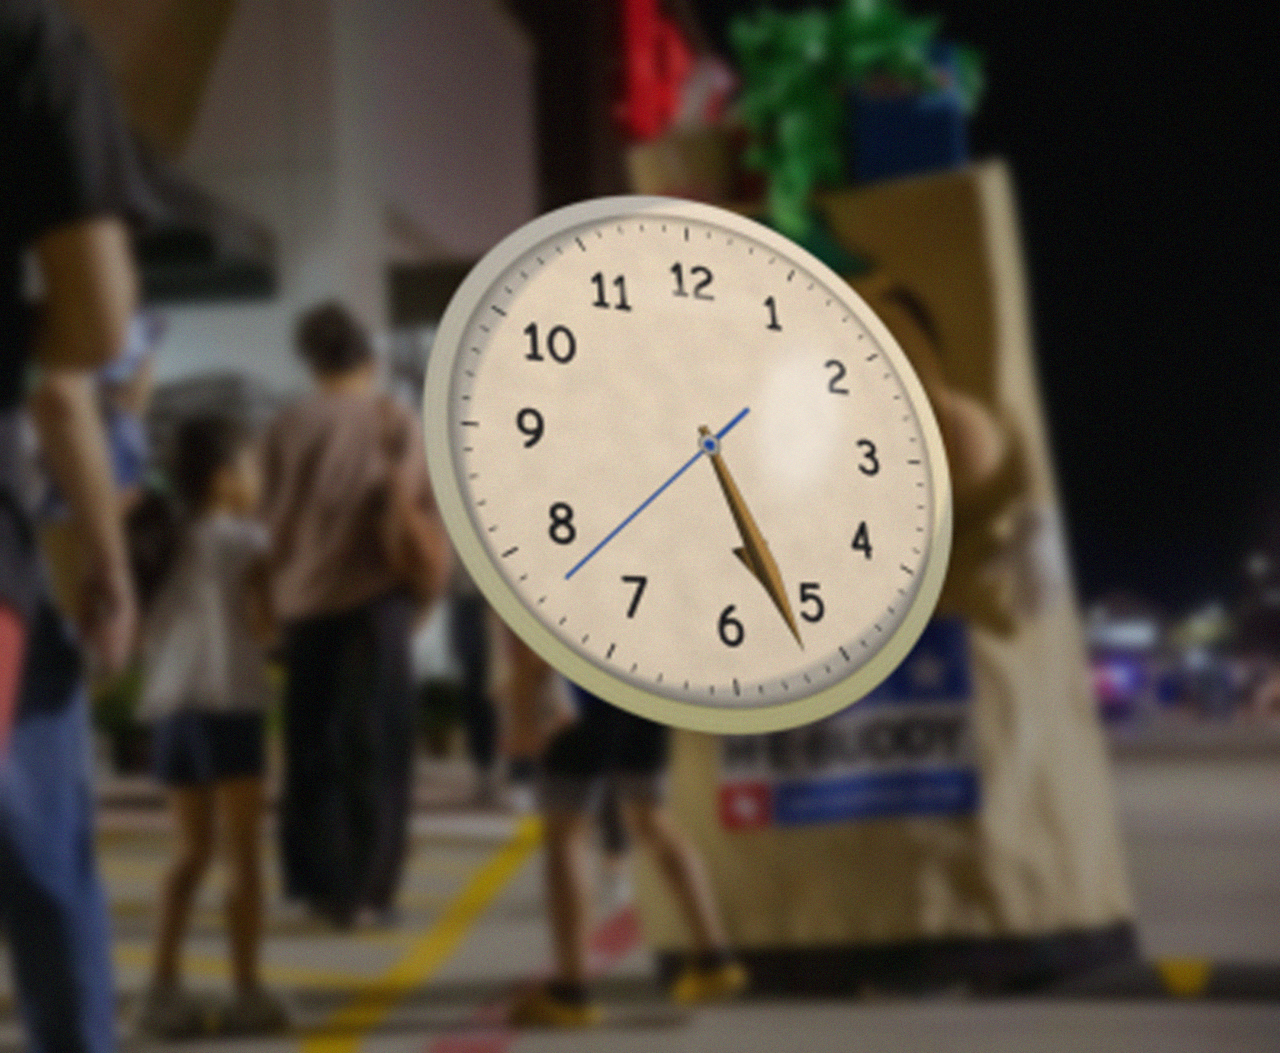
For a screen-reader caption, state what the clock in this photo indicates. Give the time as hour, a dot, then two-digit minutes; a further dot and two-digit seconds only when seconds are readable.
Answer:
5.26.38
